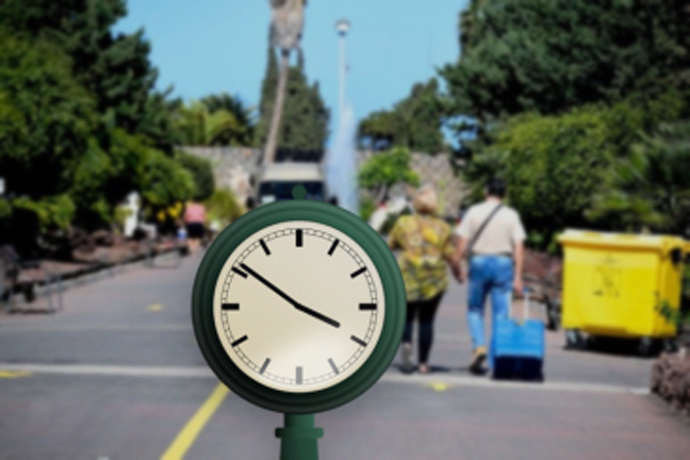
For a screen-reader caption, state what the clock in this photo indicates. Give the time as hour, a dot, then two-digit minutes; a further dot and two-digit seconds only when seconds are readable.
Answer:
3.51
